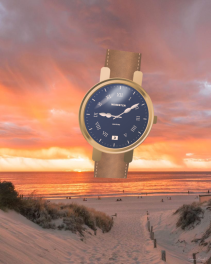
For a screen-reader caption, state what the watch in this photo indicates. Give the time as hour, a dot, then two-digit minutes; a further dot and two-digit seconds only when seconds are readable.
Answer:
9.09
